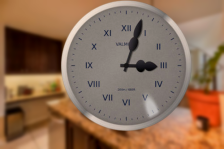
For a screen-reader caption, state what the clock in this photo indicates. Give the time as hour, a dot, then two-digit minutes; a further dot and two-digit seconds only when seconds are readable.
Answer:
3.03
